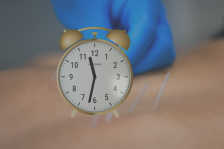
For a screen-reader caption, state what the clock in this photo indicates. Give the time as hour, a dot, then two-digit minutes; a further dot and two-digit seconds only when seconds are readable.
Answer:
11.32
